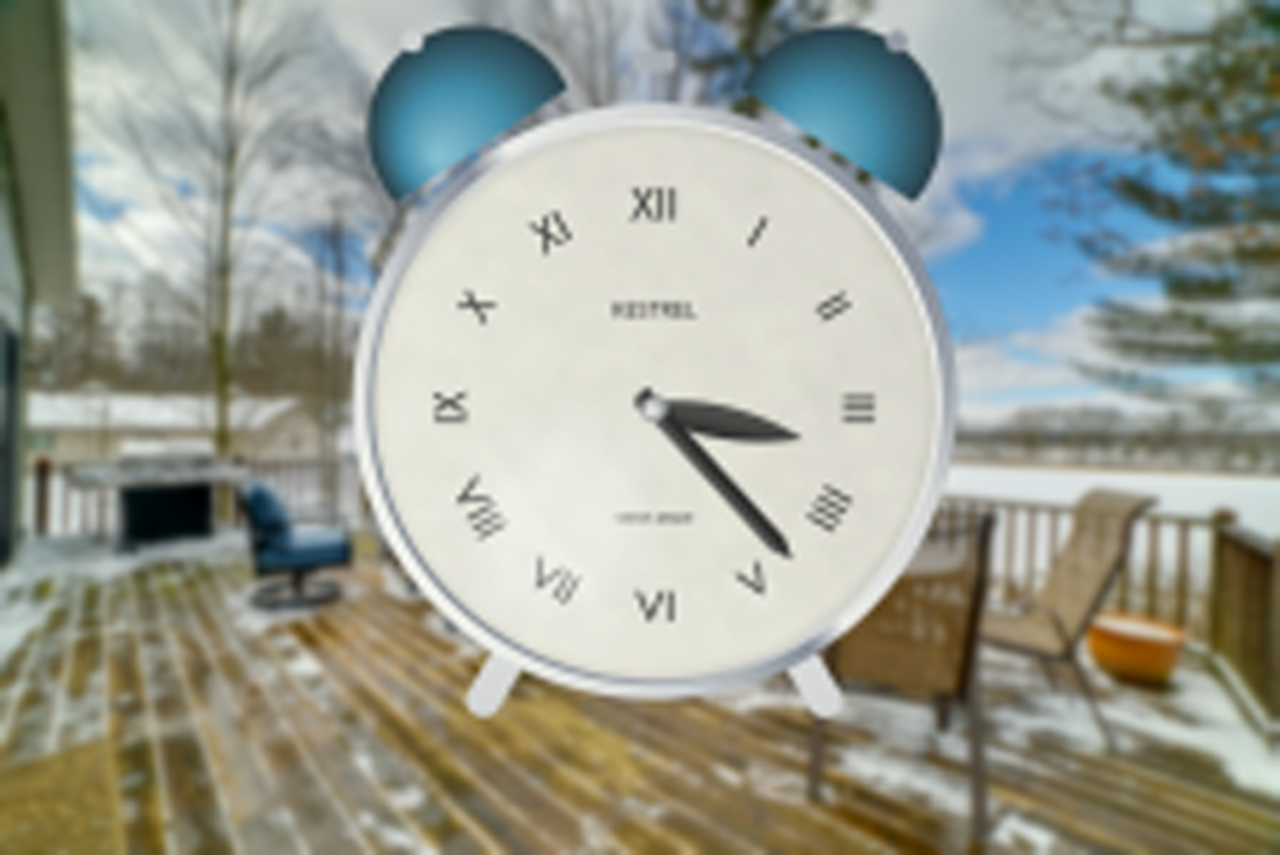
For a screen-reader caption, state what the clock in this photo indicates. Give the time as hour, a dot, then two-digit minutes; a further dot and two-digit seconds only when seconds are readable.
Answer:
3.23
